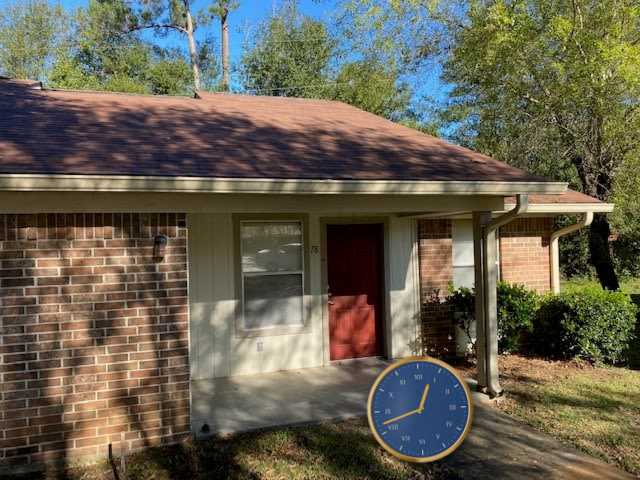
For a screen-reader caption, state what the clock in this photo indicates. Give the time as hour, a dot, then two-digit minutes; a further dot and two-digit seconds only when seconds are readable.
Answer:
12.42
